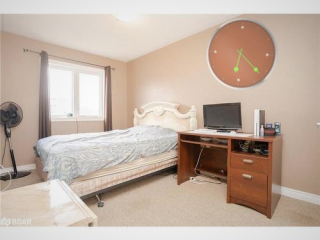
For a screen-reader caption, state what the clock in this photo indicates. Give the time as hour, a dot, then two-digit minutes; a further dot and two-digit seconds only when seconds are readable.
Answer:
6.22
